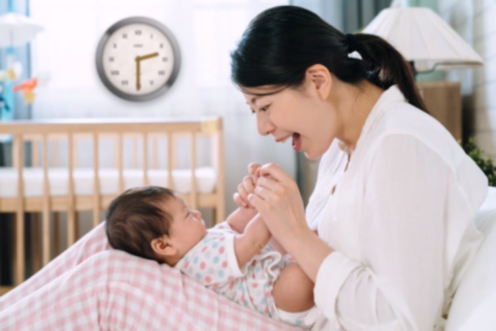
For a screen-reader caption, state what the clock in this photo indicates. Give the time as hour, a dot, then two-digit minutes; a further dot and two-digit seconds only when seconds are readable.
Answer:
2.30
